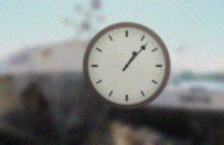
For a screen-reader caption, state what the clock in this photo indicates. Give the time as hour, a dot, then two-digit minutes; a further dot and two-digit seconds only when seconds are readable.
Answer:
1.07
